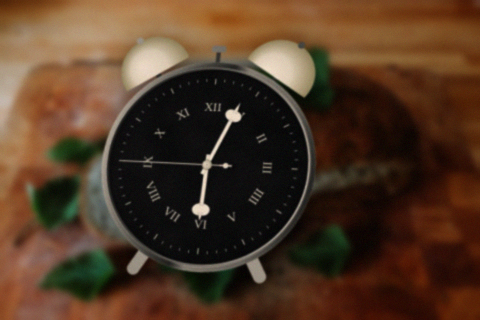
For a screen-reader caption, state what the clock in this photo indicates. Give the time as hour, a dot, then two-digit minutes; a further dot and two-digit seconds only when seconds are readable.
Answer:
6.03.45
